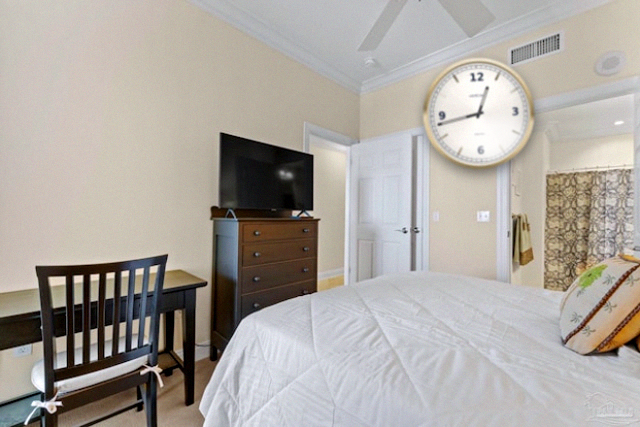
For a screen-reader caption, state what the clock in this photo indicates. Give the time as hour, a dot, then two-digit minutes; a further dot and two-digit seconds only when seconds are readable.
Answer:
12.43
